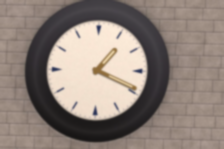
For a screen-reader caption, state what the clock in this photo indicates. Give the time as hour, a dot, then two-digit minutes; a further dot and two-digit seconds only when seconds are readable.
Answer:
1.19
